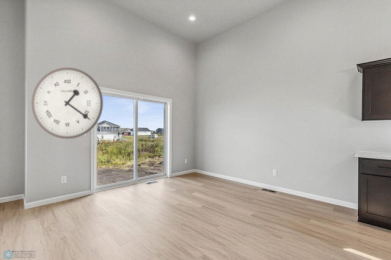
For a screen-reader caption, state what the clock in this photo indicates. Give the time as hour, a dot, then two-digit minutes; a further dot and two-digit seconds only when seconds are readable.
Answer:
1.21
